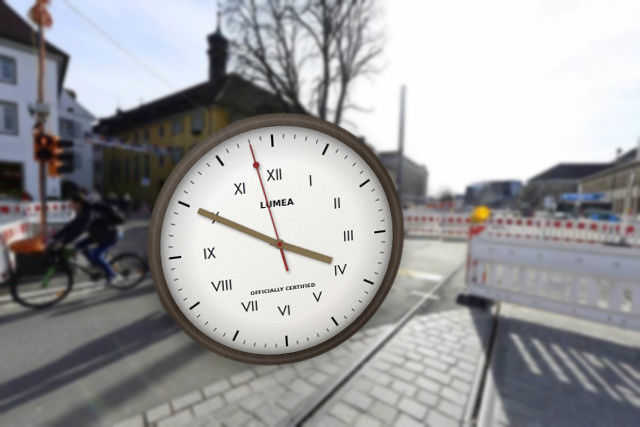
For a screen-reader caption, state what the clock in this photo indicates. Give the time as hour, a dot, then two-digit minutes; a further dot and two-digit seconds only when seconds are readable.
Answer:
3.49.58
